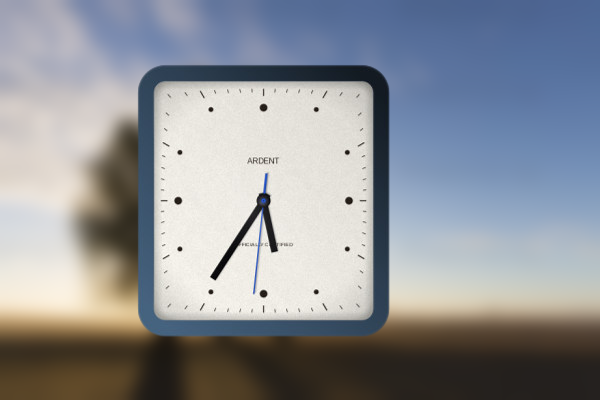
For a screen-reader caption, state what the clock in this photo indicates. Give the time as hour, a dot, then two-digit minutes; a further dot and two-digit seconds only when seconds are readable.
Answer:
5.35.31
